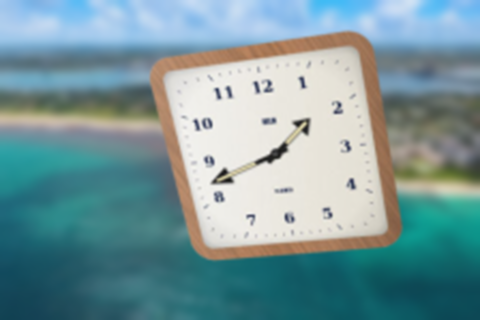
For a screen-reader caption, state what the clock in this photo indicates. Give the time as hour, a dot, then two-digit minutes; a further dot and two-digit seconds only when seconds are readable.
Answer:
1.42
